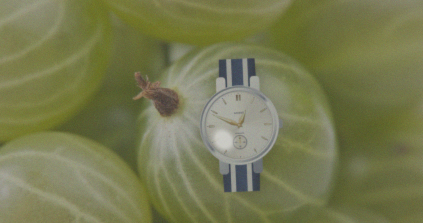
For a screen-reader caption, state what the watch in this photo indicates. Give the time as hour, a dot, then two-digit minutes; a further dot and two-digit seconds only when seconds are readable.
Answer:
12.49
